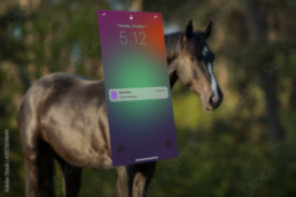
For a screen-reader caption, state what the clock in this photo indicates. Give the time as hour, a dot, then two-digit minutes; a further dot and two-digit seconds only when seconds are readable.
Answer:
5.12
